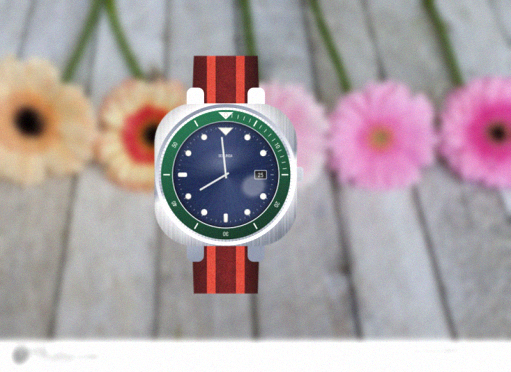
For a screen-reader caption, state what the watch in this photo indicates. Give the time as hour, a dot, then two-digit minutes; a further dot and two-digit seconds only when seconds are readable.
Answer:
7.59
